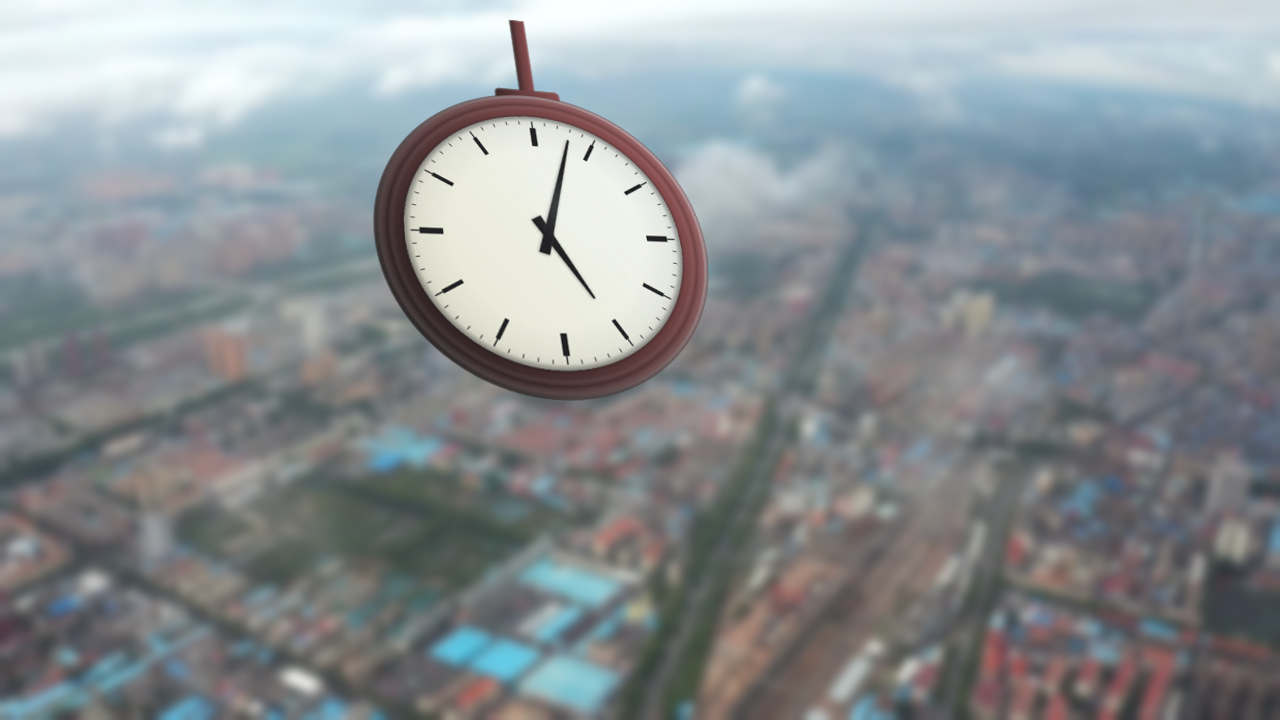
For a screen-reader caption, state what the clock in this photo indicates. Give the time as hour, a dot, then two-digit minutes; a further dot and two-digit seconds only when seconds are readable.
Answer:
5.03
